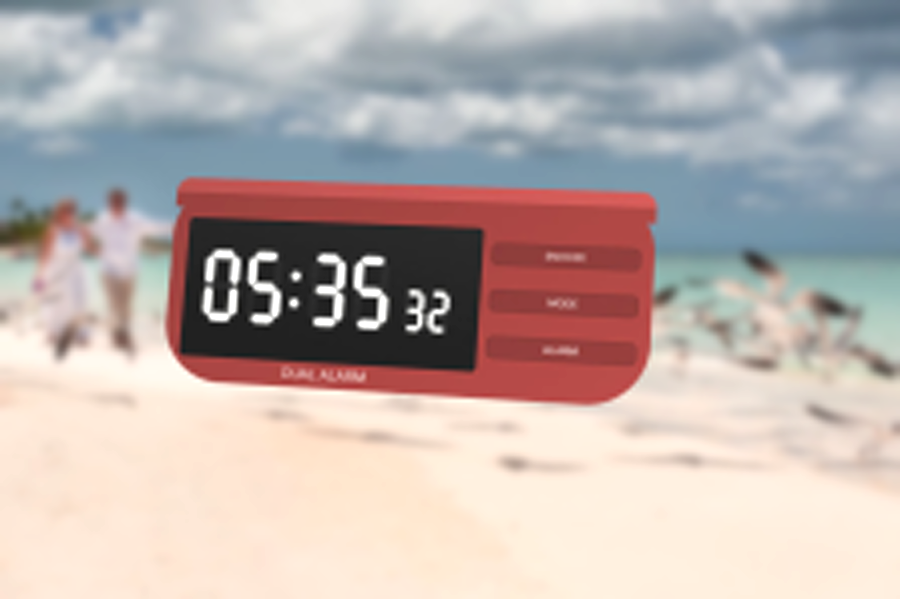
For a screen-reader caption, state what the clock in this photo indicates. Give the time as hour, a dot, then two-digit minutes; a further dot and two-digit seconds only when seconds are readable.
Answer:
5.35.32
